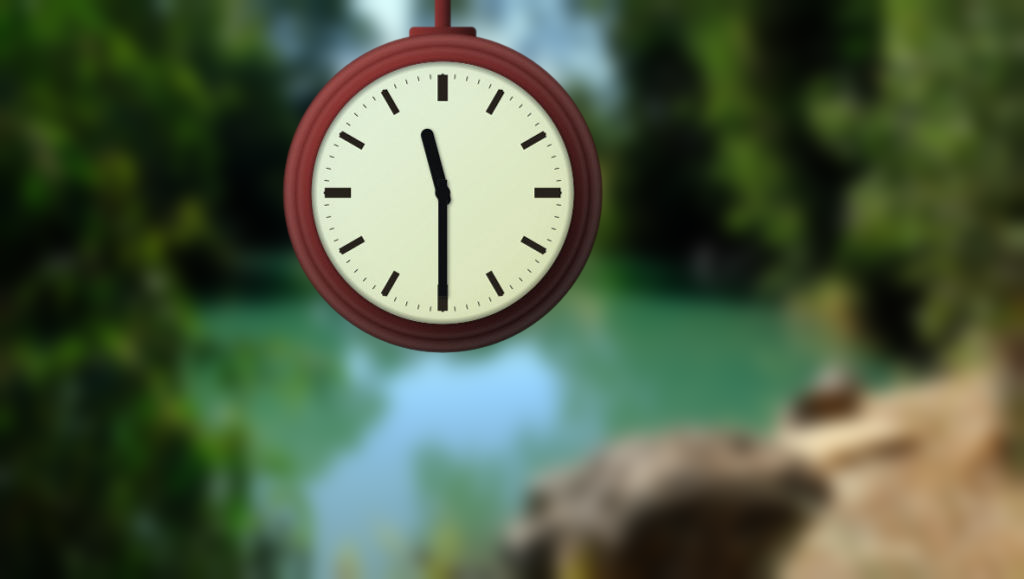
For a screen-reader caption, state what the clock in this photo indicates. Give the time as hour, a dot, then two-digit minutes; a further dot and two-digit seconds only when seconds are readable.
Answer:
11.30
